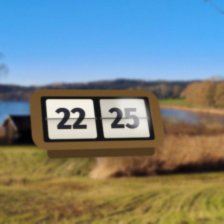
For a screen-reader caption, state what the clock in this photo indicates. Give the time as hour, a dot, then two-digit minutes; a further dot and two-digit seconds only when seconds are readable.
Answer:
22.25
